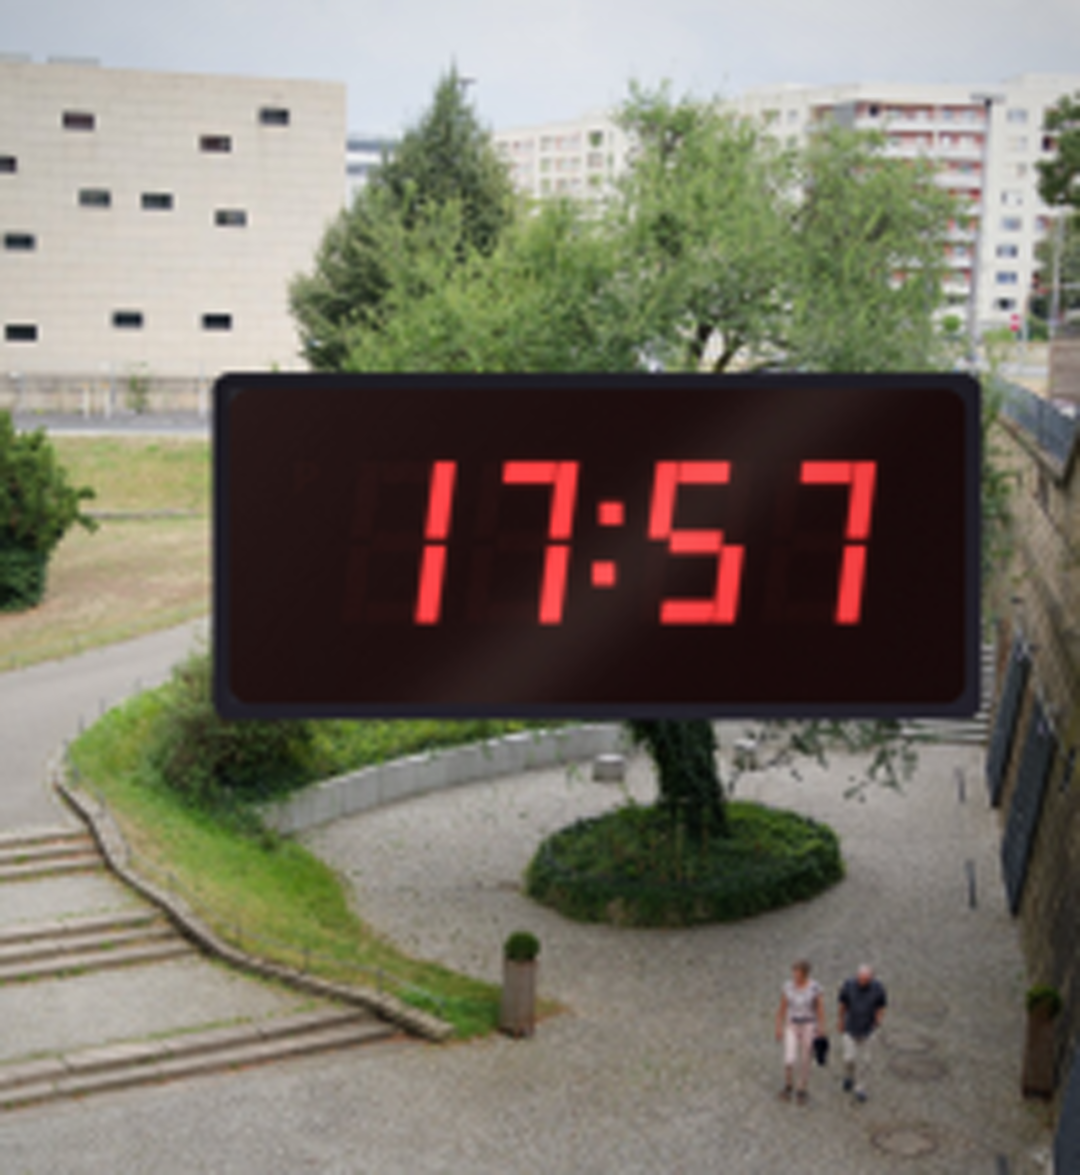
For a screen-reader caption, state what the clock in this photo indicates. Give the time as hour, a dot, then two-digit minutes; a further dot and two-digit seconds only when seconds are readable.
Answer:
17.57
